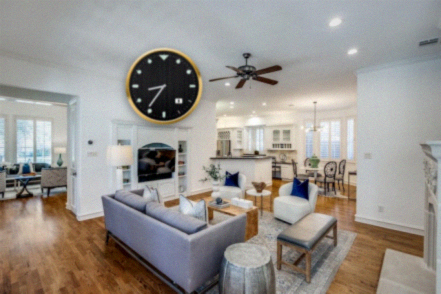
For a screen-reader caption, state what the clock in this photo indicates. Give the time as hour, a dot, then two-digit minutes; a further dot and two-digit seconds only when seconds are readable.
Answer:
8.36
